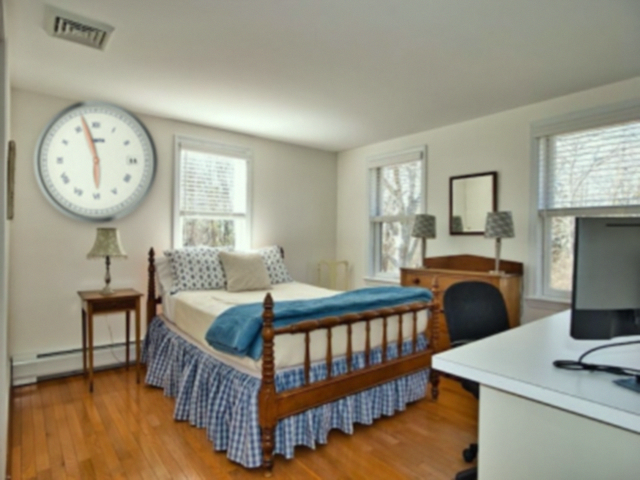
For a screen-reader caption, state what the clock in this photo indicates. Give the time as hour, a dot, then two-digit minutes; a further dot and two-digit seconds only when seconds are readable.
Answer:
5.57
